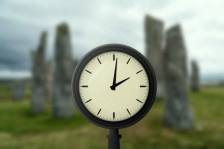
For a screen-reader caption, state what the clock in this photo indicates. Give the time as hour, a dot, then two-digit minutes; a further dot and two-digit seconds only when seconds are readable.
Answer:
2.01
